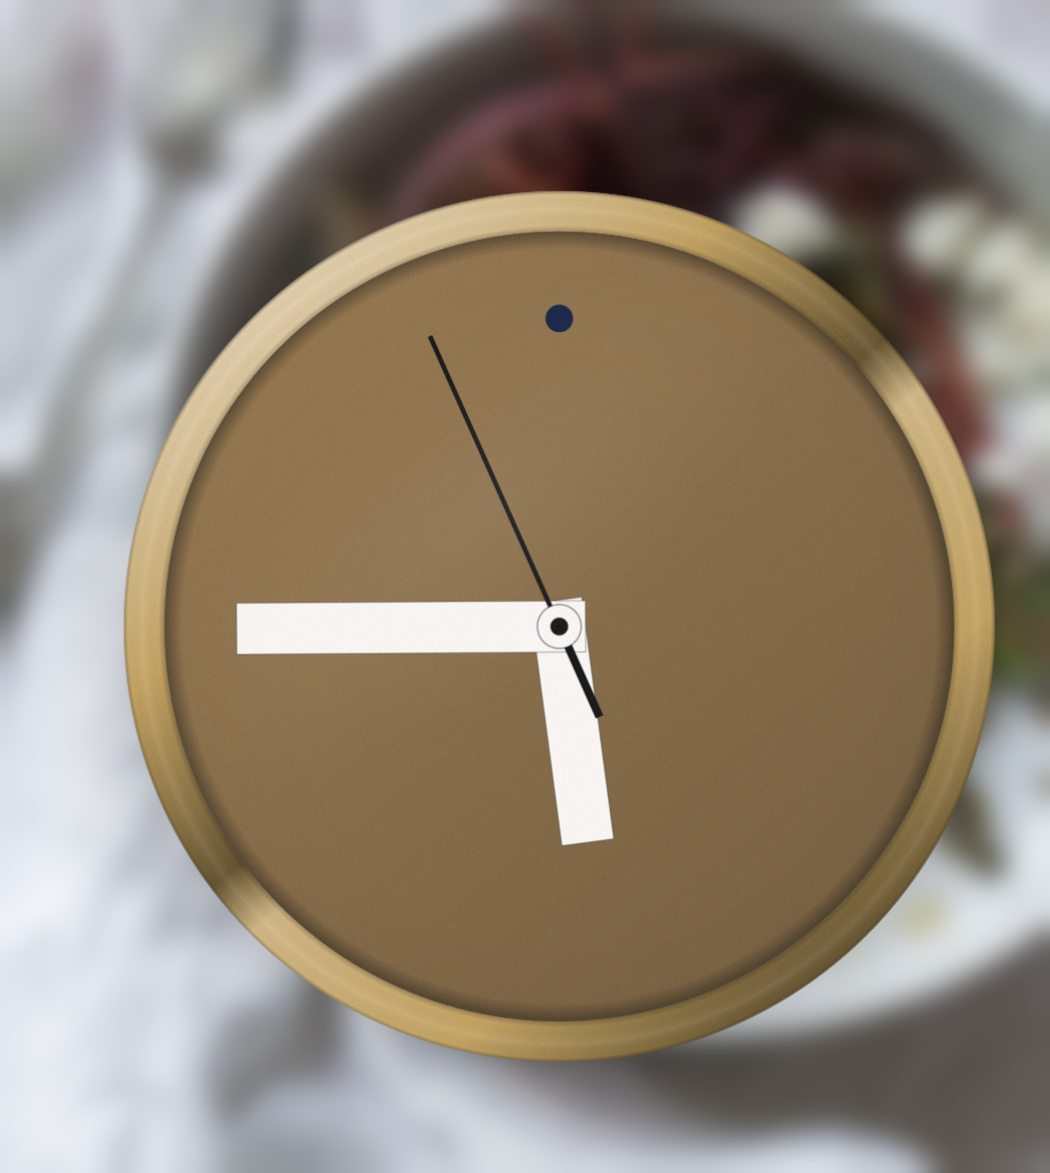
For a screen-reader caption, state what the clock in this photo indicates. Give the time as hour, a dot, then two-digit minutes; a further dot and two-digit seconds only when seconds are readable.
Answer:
5.44.56
